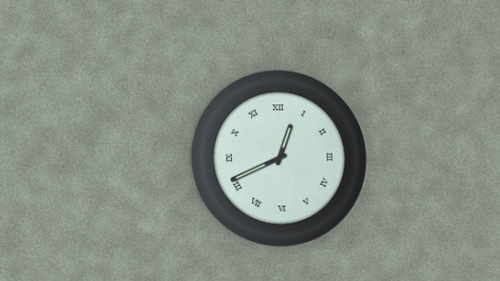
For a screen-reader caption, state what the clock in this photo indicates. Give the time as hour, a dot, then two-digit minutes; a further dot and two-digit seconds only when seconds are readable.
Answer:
12.41
